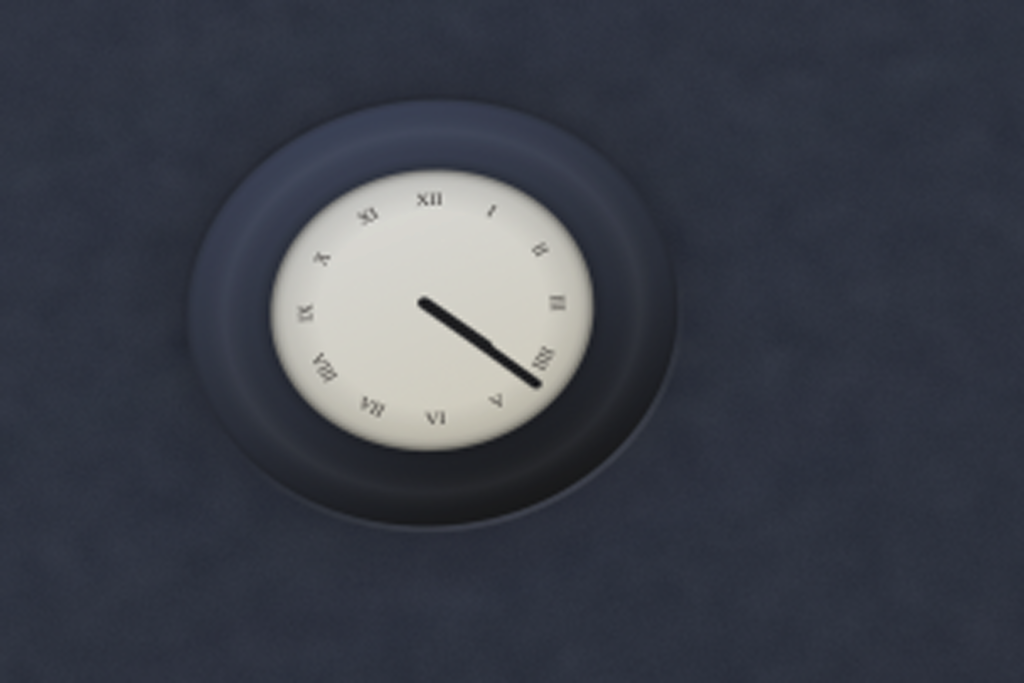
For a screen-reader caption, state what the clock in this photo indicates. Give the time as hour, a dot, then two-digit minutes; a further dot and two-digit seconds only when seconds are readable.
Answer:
4.22
